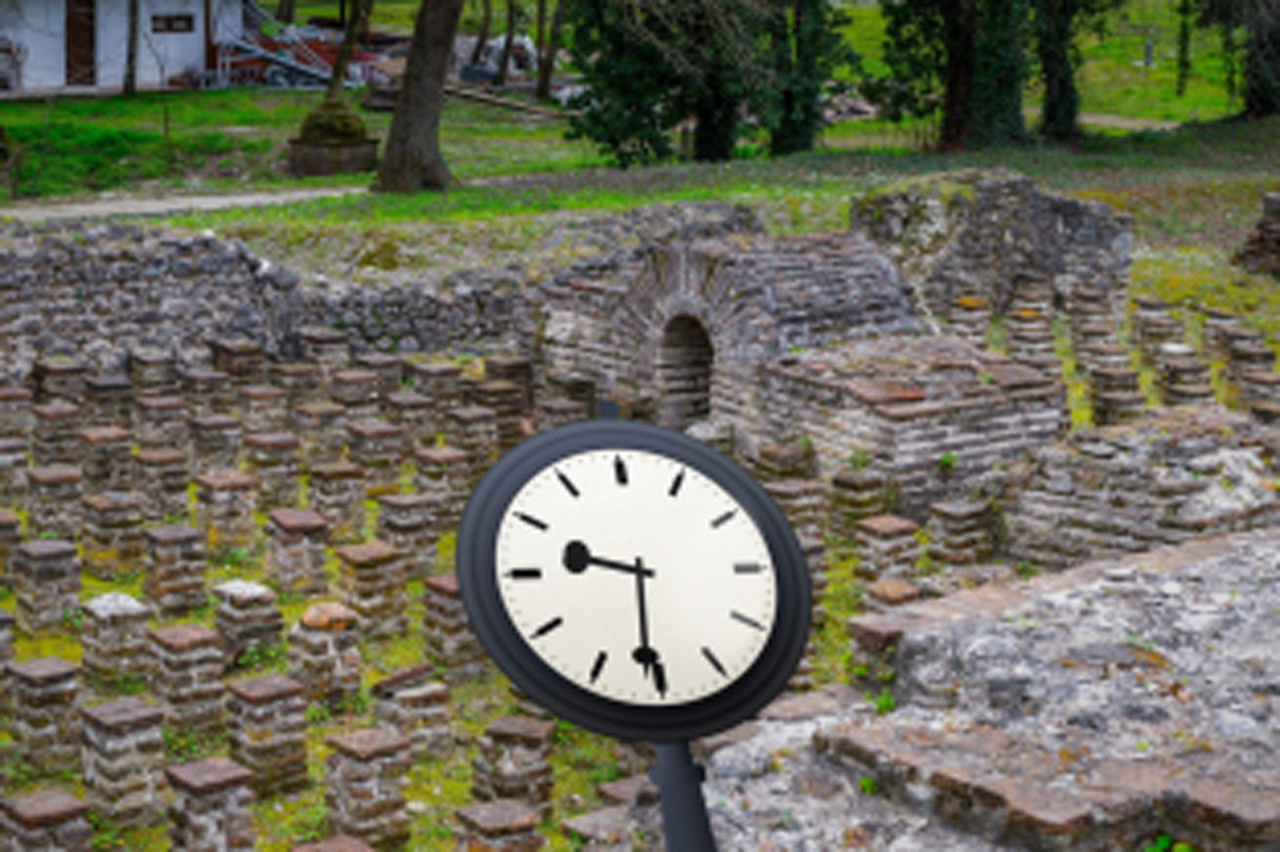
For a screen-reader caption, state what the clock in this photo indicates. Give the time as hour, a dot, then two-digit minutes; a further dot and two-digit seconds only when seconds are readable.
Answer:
9.31
